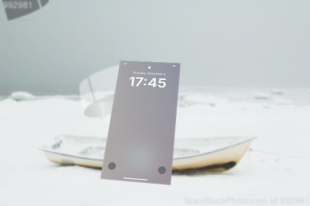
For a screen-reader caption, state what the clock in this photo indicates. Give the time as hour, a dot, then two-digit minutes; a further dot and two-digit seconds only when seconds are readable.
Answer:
17.45
